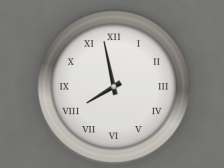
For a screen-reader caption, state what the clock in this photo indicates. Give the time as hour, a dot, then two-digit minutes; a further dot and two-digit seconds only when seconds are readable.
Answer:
7.58
